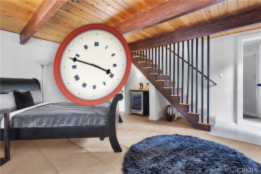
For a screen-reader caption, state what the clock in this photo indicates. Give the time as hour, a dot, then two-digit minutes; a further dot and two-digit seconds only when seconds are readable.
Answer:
3.48
